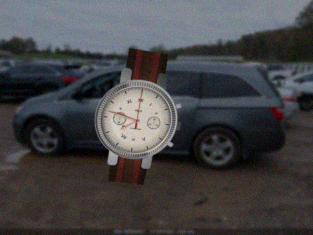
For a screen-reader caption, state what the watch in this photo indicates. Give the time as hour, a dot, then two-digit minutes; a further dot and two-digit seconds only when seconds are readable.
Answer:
7.47
